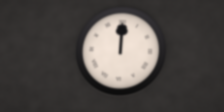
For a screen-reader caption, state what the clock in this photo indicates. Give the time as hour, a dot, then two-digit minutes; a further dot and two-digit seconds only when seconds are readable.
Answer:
12.00
